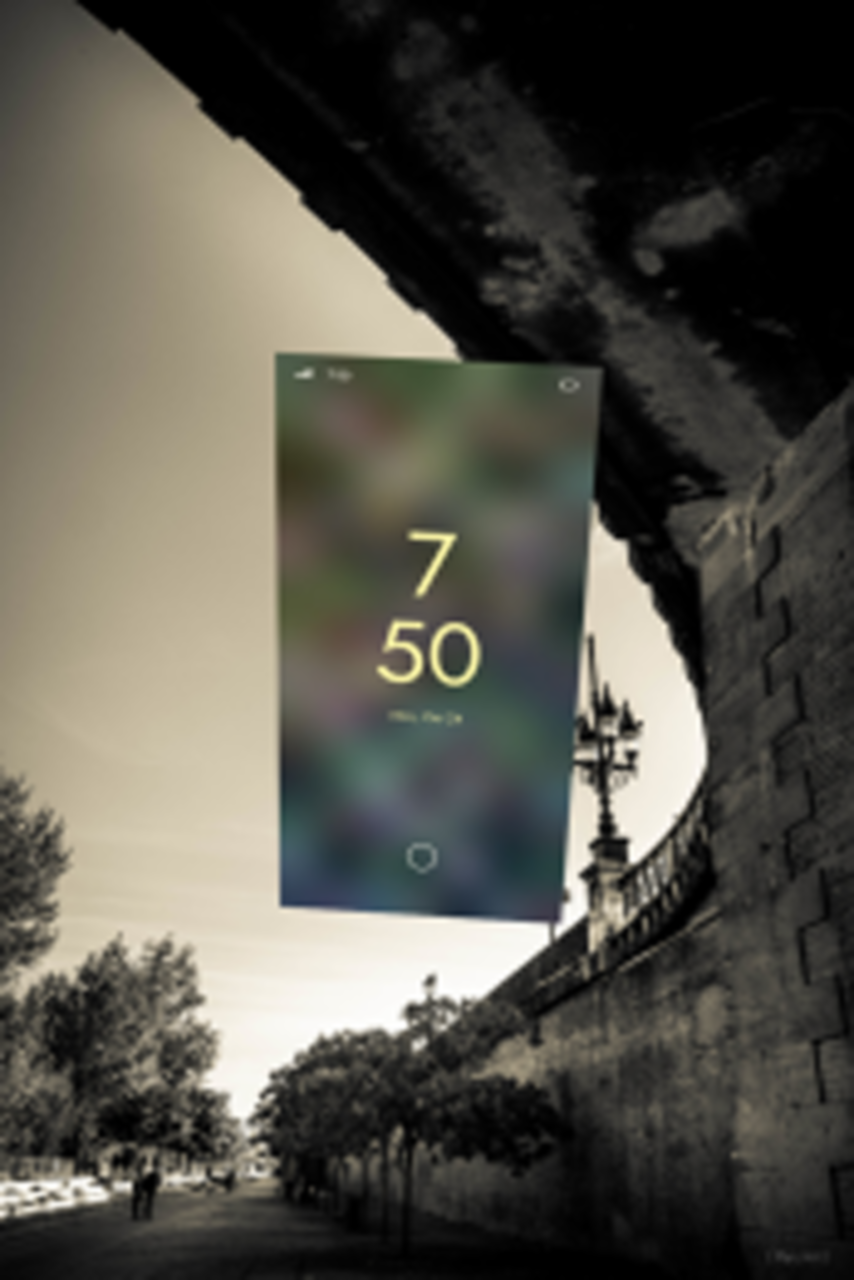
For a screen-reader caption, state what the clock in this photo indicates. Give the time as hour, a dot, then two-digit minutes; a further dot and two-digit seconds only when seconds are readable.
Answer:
7.50
